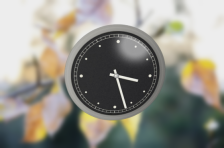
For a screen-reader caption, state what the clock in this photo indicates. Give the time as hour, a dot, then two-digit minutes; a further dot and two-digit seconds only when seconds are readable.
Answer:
3.27
